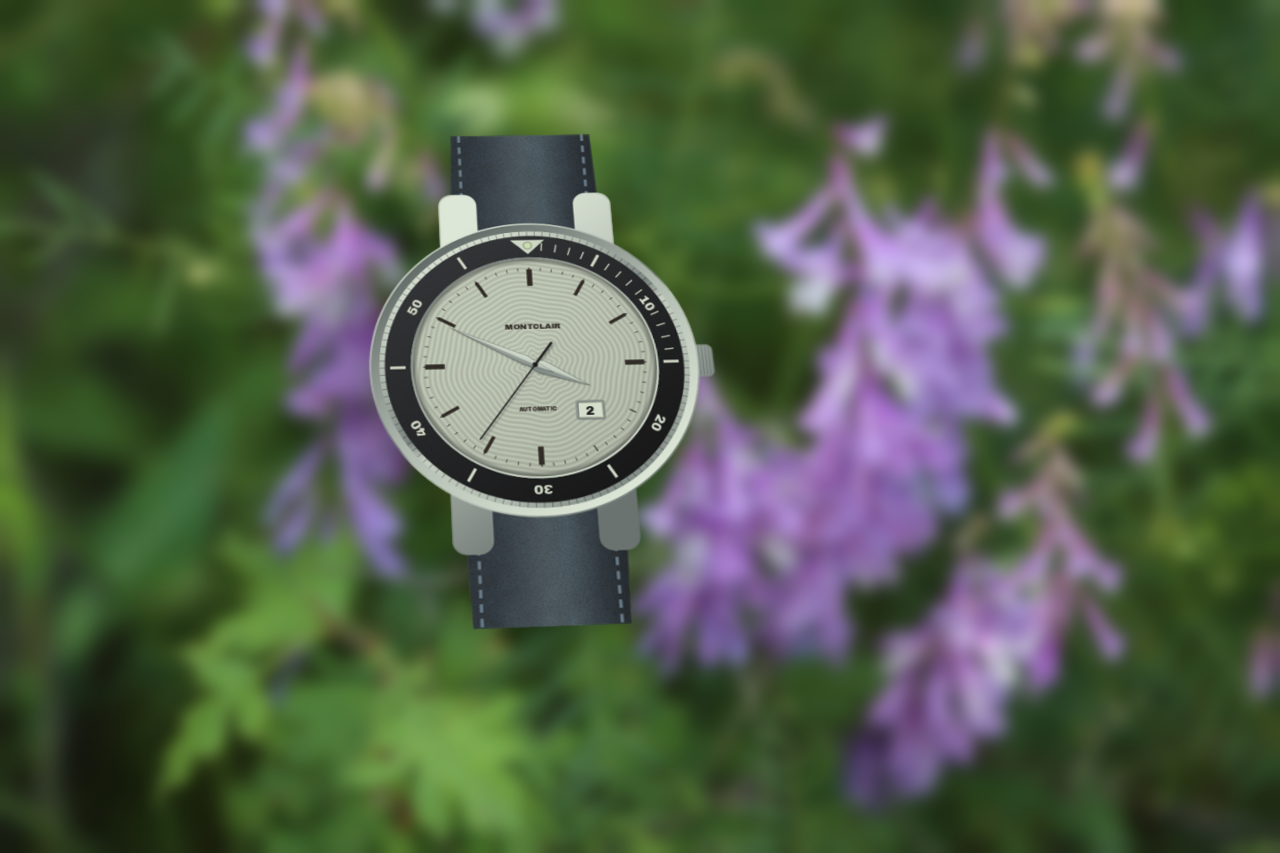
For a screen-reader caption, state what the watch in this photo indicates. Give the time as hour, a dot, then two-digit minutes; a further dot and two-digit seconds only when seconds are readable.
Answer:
3.49.36
